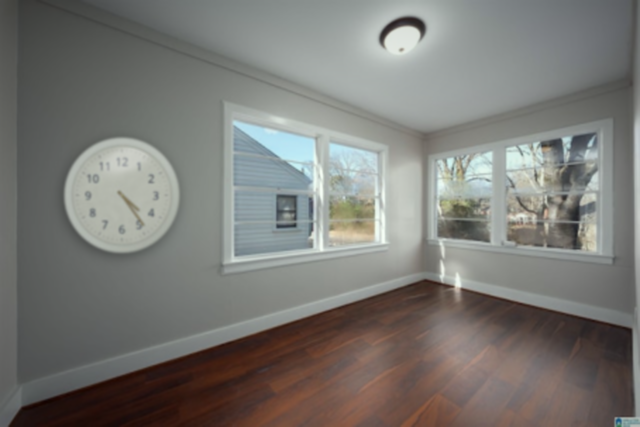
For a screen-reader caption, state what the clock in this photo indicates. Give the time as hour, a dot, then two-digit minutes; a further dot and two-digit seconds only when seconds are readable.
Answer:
4.24
